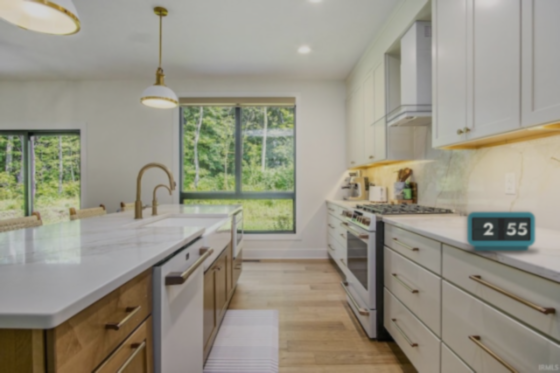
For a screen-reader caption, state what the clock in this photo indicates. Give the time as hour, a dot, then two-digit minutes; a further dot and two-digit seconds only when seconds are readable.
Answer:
2.55
